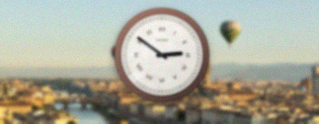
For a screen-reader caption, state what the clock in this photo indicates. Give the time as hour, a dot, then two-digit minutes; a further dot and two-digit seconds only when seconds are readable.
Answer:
2.51
